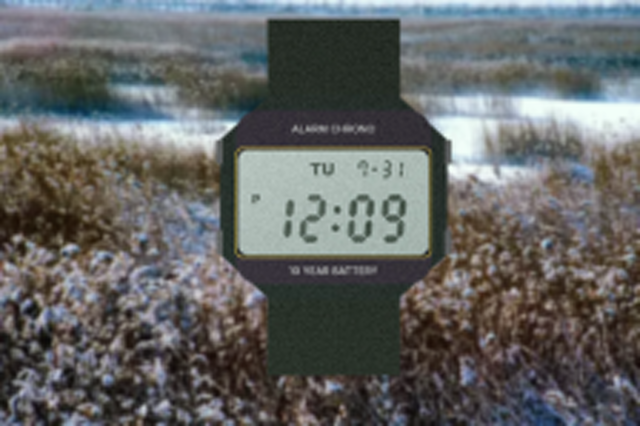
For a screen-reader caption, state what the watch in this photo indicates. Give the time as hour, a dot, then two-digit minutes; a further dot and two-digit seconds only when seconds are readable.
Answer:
12.09
